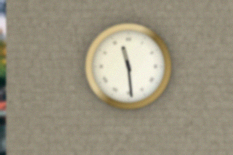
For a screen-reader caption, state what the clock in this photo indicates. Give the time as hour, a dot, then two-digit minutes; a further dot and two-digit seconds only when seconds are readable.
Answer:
11.29
